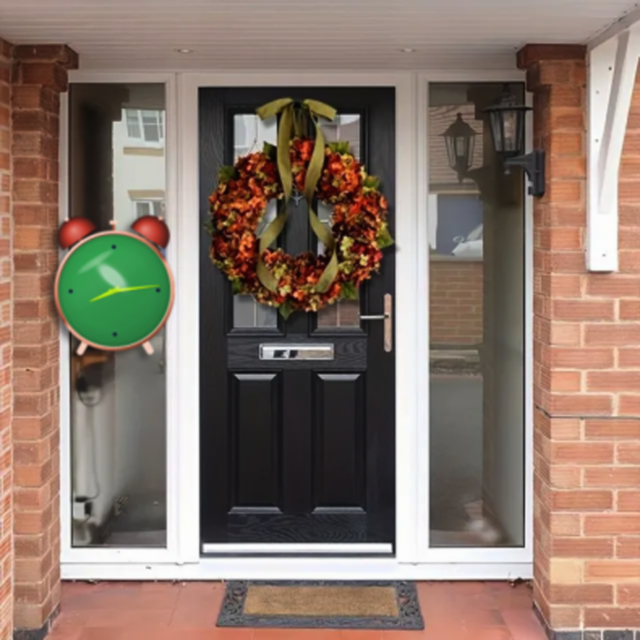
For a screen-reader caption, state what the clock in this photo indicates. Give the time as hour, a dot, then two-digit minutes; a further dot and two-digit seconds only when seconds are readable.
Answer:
8.14
